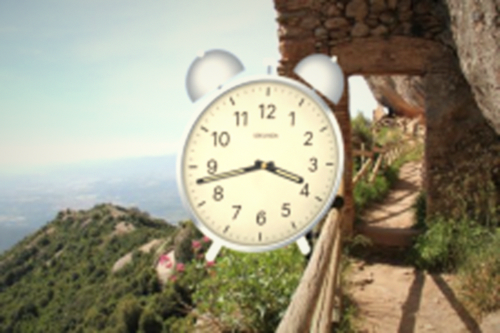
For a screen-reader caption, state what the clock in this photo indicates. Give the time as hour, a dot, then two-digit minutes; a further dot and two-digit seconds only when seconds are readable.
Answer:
3.43
